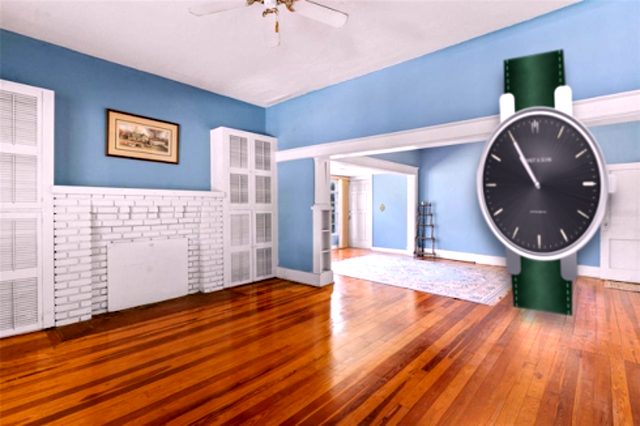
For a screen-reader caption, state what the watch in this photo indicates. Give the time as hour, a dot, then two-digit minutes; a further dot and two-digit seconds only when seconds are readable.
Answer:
10.55
